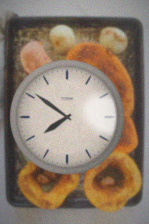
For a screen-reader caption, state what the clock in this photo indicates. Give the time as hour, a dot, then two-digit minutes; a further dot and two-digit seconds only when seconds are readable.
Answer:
7.51
